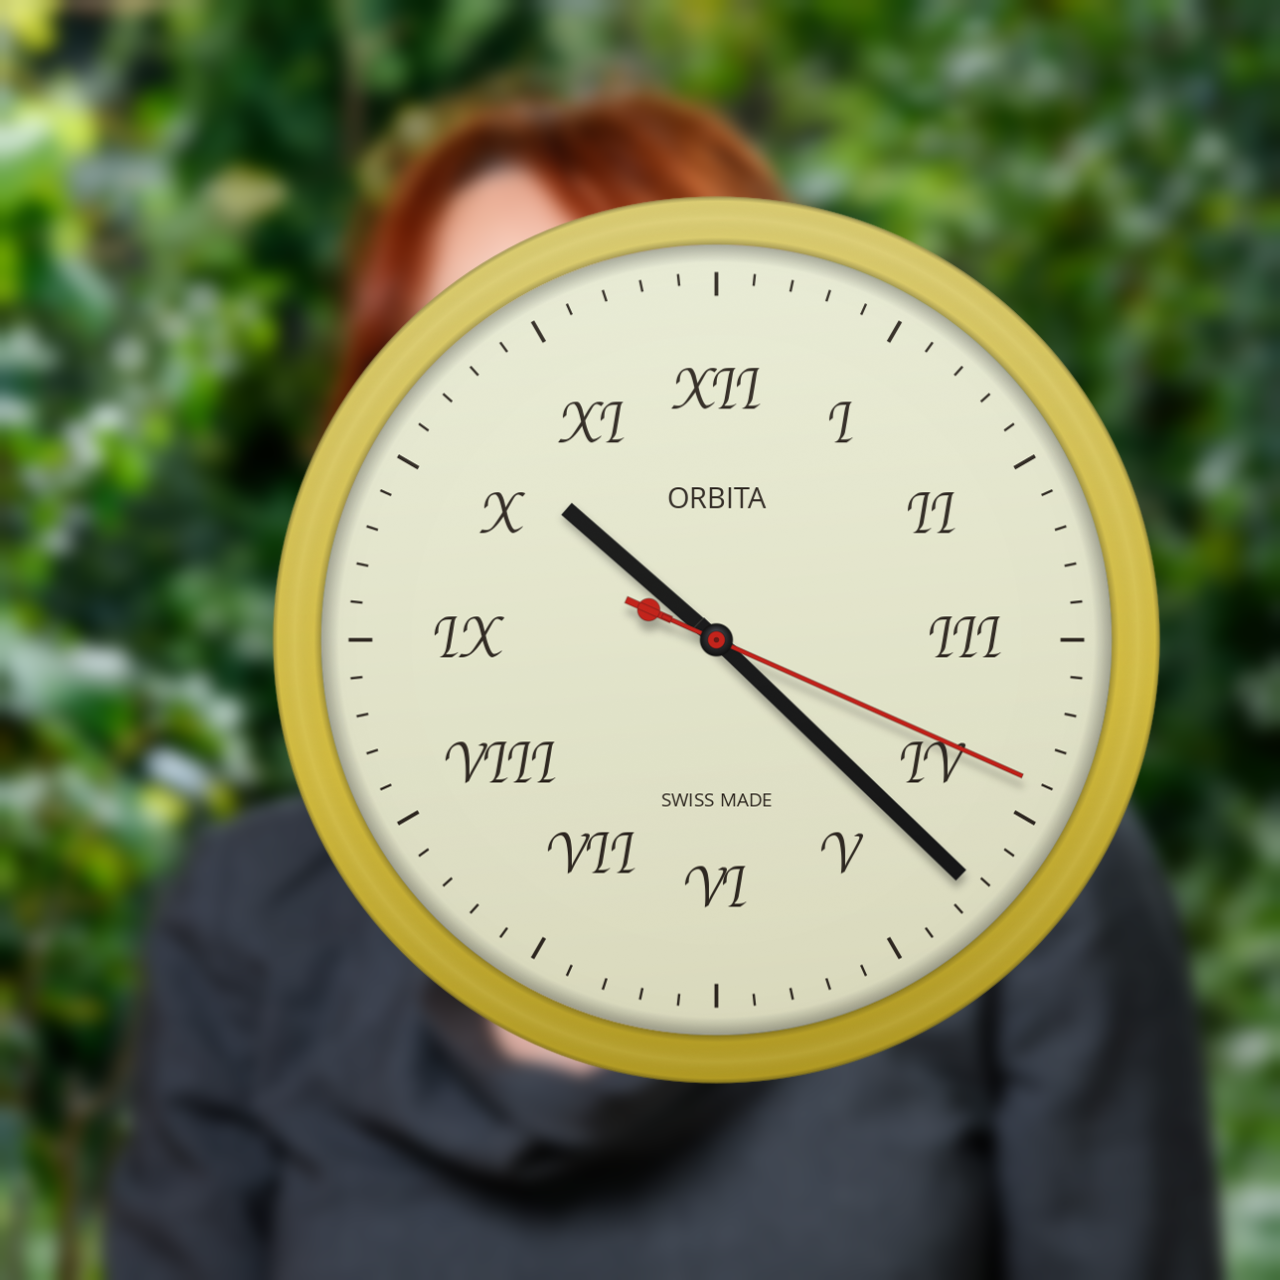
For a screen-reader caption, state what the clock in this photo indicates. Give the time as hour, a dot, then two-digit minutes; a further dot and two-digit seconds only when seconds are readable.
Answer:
10.22.19
